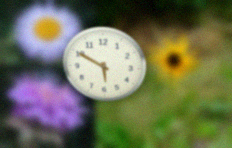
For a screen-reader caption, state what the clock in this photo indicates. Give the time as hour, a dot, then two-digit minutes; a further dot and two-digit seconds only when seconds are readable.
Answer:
5.50
